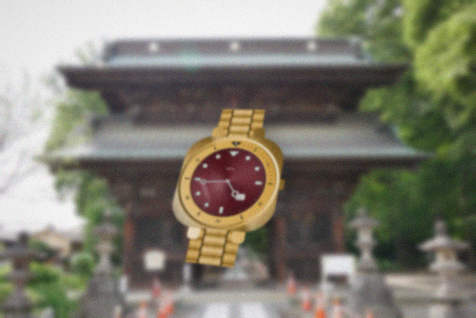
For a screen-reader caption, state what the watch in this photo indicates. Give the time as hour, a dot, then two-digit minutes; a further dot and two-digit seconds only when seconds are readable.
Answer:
4.44
